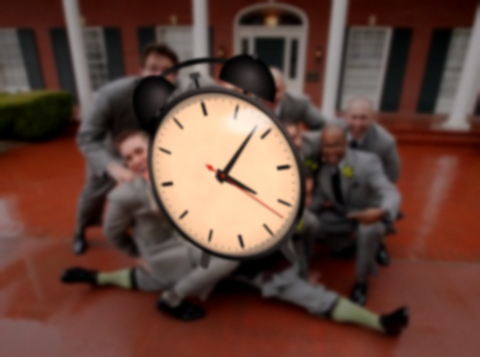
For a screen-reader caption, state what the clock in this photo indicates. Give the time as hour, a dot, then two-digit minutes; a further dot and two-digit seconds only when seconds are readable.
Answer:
4.08.22
